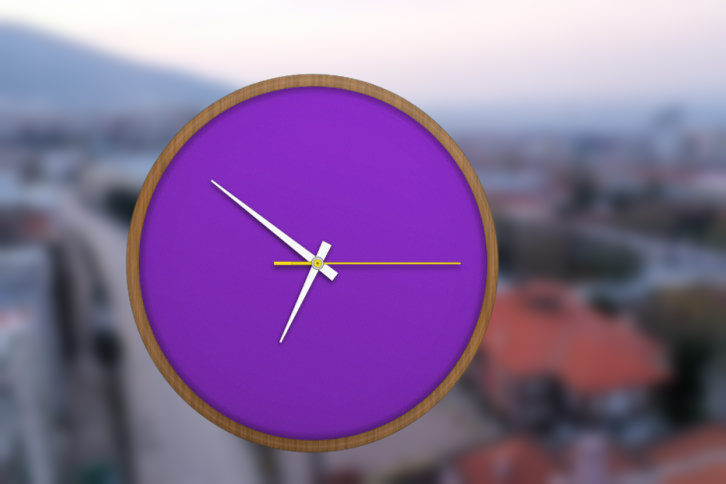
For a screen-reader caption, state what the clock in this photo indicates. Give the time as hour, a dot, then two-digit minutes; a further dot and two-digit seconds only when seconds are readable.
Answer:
6.51.15
